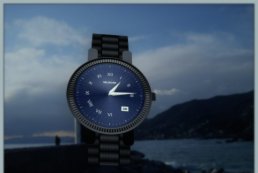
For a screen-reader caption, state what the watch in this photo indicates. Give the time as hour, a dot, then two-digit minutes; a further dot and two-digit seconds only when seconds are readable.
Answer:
1.14
